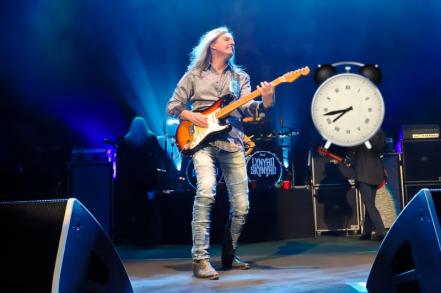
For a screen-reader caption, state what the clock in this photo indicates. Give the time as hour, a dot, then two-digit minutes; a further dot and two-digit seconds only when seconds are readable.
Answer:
7.43
